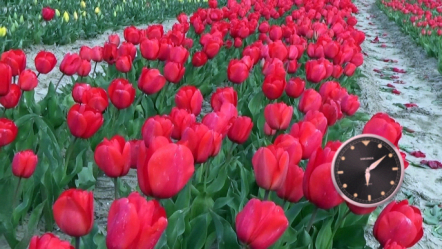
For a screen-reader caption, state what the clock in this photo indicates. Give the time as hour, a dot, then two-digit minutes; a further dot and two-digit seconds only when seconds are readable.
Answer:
6.09
